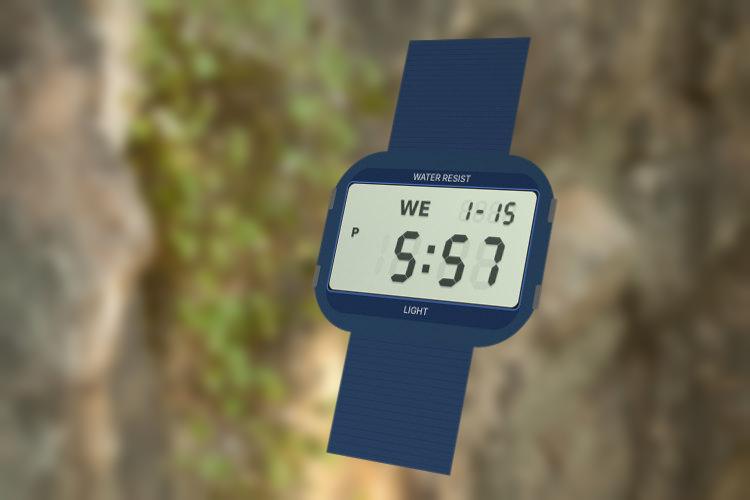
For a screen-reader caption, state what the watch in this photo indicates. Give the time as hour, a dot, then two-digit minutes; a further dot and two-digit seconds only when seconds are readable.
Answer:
5.57
